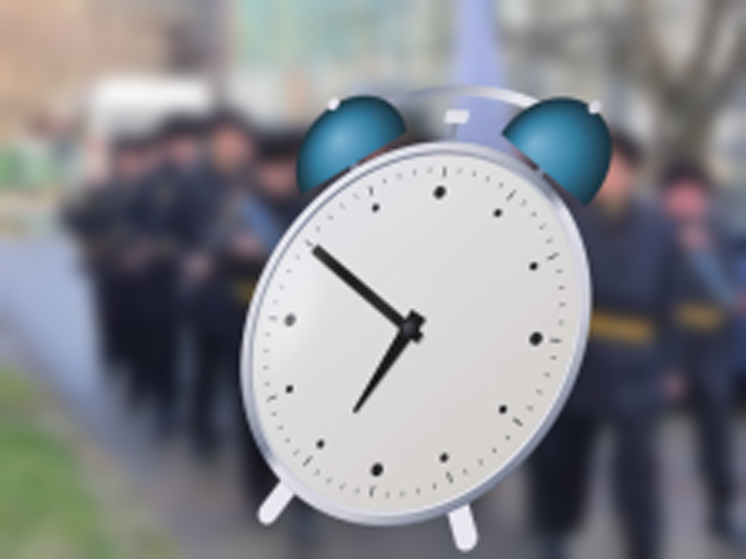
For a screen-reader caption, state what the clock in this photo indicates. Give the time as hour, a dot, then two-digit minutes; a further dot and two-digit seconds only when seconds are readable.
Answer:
6.50
